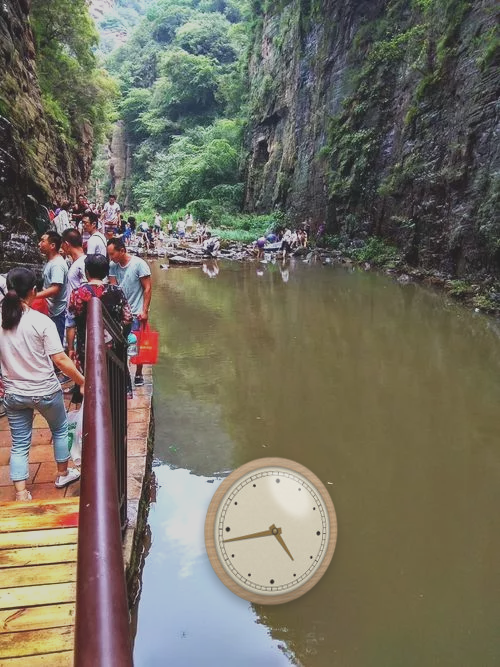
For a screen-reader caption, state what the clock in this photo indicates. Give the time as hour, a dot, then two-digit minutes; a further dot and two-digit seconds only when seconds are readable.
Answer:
4.43
